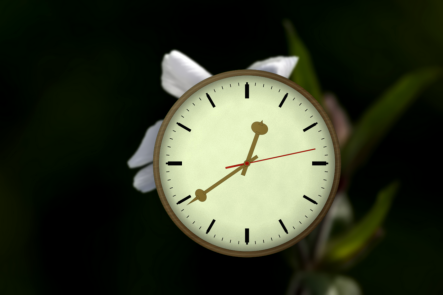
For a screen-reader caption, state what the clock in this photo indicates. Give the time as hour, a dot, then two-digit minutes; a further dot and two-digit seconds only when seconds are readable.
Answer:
12.39.13
